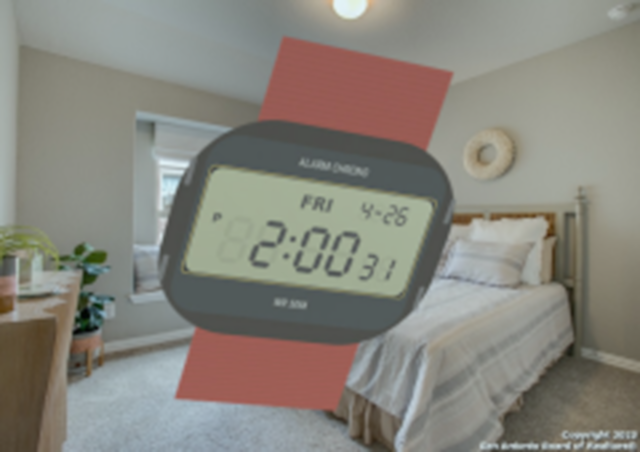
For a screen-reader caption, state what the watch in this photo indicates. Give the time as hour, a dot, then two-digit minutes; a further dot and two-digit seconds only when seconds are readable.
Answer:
2.00.31
